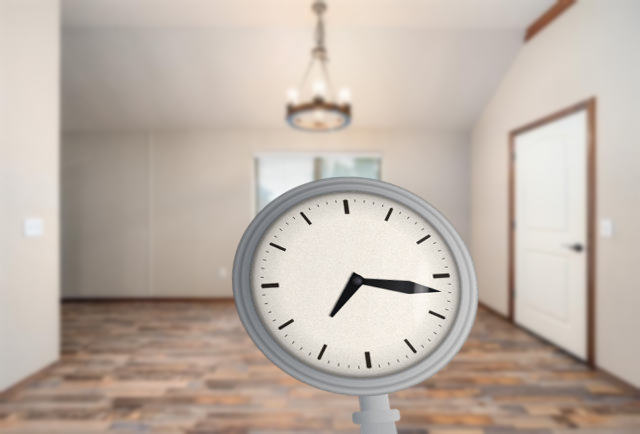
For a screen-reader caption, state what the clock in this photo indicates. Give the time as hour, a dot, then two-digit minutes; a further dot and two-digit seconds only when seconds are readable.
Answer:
7.17
